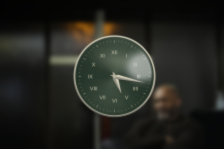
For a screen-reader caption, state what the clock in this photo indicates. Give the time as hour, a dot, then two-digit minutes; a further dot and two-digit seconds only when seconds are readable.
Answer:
5.17
